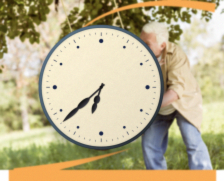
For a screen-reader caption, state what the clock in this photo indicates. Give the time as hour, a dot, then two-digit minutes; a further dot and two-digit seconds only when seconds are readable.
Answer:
6.38
